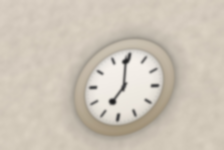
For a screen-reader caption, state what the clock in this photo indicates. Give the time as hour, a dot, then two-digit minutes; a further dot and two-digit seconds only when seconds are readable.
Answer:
6.59
